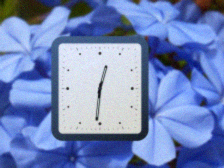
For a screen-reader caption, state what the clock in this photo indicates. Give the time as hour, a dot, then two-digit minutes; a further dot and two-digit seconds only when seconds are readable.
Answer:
12.31
